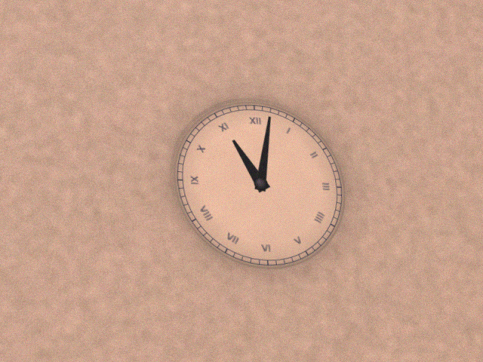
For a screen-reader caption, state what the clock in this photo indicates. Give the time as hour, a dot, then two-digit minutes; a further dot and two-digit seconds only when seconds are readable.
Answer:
11.02
